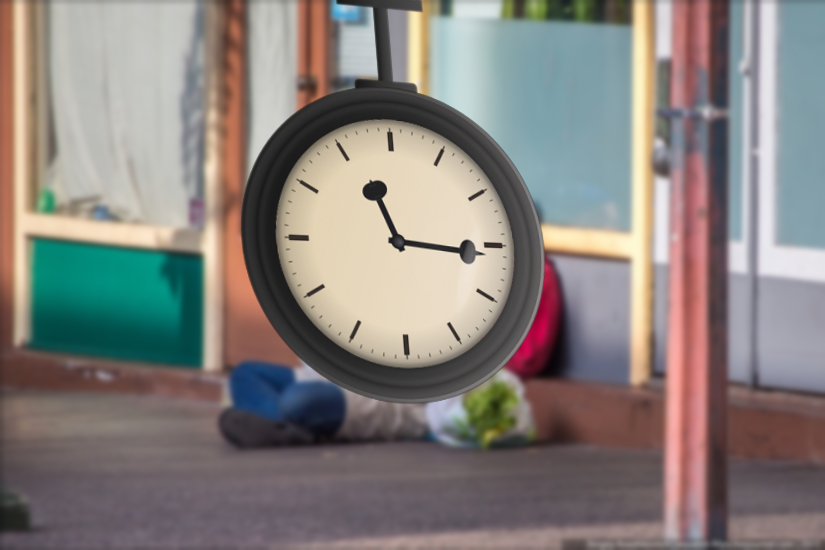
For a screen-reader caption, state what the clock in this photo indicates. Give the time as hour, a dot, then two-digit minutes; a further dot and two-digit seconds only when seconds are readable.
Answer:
11.16
